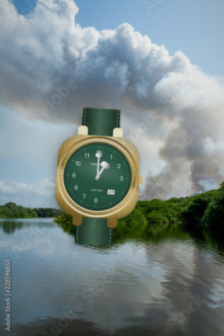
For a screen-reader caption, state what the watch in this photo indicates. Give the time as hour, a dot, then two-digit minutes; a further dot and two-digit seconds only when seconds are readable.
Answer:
1.00
